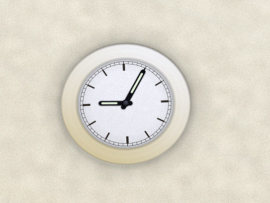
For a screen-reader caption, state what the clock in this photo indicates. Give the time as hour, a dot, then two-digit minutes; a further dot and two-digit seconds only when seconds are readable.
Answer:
9.05
